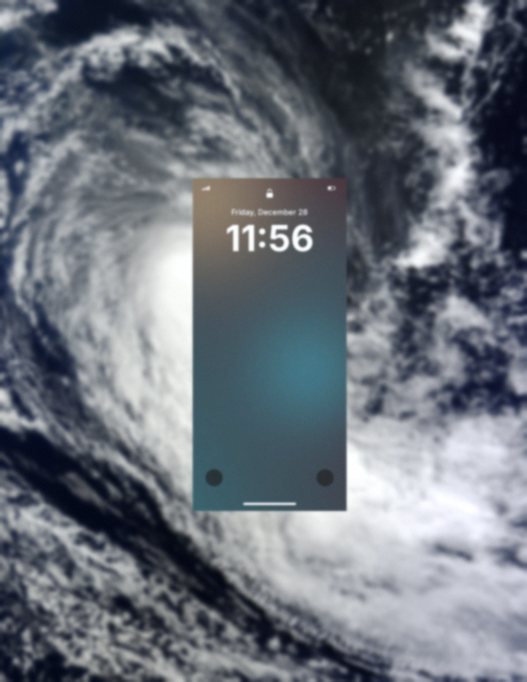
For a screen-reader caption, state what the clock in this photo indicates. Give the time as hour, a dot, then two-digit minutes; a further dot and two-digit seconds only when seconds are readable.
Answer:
11.56
